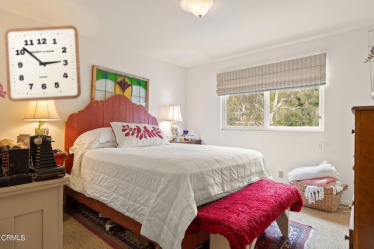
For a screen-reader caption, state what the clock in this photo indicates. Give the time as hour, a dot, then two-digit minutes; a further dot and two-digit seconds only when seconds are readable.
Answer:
2.52
